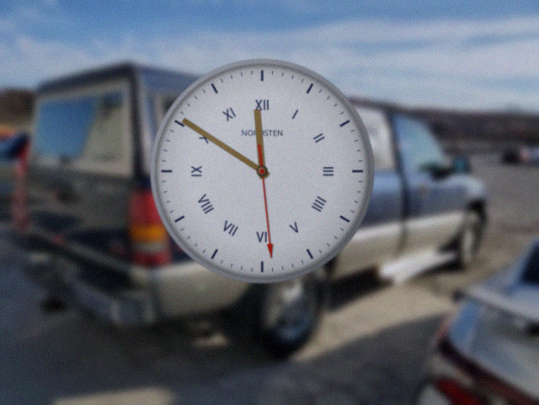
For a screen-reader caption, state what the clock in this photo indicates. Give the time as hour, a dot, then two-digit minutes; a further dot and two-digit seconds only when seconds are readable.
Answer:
11.50.29
